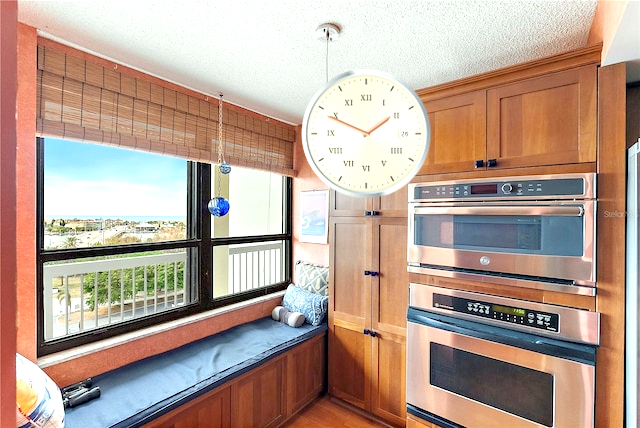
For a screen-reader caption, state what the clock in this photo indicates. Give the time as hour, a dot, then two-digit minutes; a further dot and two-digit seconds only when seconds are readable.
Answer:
1.49
